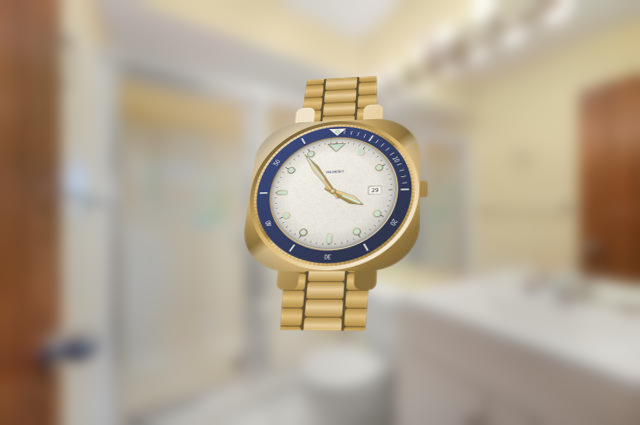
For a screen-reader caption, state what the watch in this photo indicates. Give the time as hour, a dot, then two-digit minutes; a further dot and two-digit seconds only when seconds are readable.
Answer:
3.54
